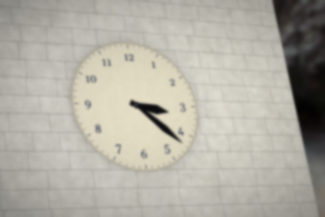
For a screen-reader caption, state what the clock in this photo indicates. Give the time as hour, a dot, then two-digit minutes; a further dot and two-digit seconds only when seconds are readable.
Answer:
3.22
